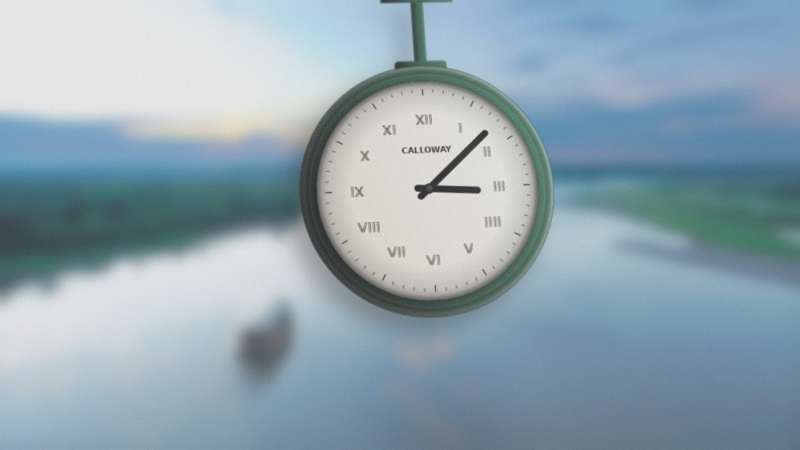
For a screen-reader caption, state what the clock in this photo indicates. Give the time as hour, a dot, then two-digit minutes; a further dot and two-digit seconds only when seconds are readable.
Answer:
3.08
